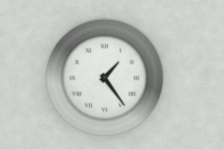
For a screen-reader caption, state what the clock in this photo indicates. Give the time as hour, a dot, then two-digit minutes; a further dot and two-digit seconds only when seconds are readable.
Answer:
1.24
